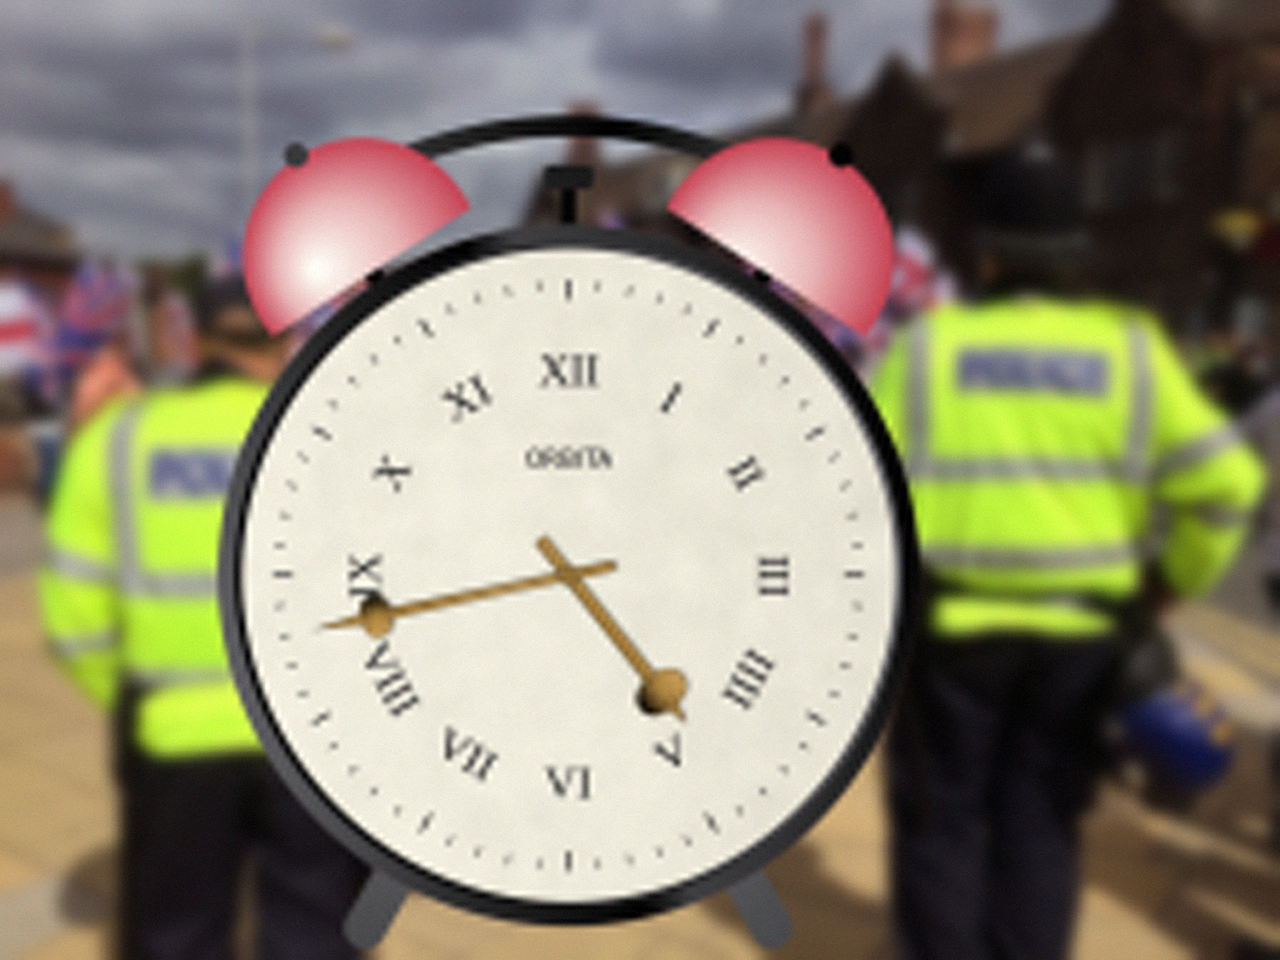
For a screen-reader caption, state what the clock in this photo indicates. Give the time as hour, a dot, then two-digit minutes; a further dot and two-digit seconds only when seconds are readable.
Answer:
4.43
